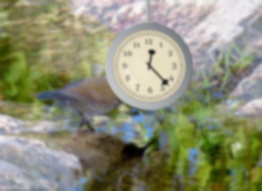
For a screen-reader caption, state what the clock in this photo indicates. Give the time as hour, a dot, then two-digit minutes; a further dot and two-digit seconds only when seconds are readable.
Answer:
12.23
